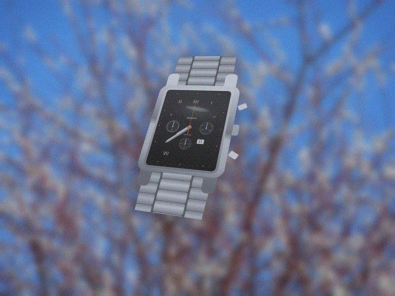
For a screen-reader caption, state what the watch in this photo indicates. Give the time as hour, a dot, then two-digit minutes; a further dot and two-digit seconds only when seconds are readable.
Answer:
7.38
